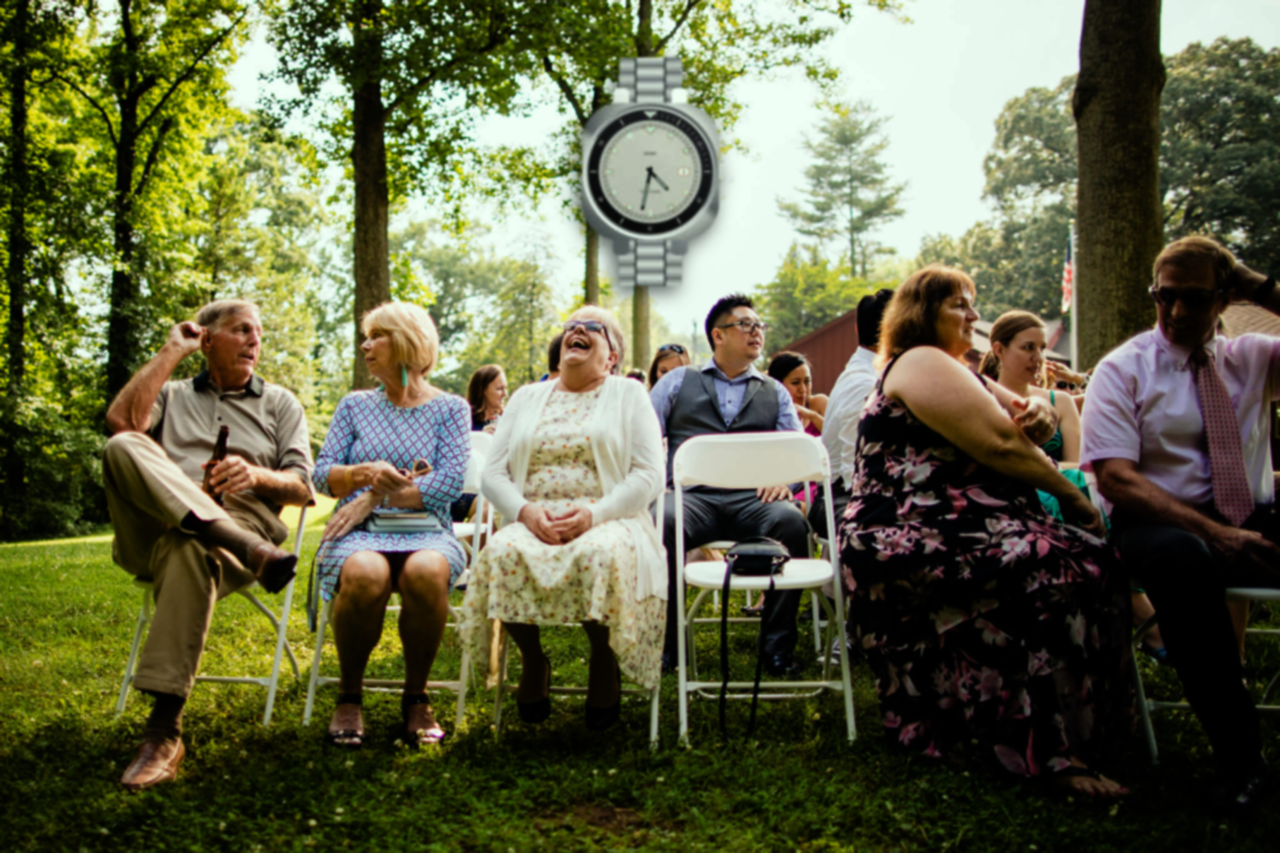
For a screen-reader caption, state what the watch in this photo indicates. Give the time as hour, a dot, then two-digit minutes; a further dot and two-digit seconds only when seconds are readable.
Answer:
4.32
